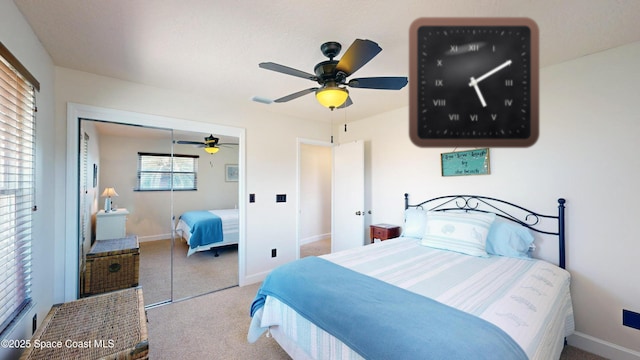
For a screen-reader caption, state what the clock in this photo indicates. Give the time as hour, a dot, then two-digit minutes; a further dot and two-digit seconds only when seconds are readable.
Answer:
5.10
